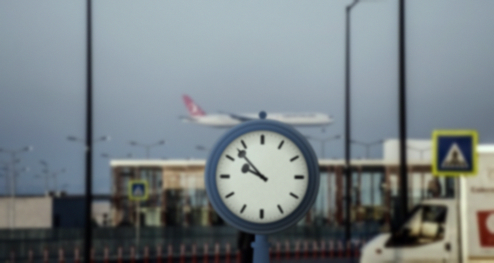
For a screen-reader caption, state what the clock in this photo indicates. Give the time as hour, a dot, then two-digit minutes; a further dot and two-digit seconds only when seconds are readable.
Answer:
9.53
